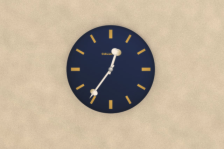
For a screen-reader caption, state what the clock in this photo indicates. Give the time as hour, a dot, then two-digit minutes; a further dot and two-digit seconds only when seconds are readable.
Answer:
12.36
